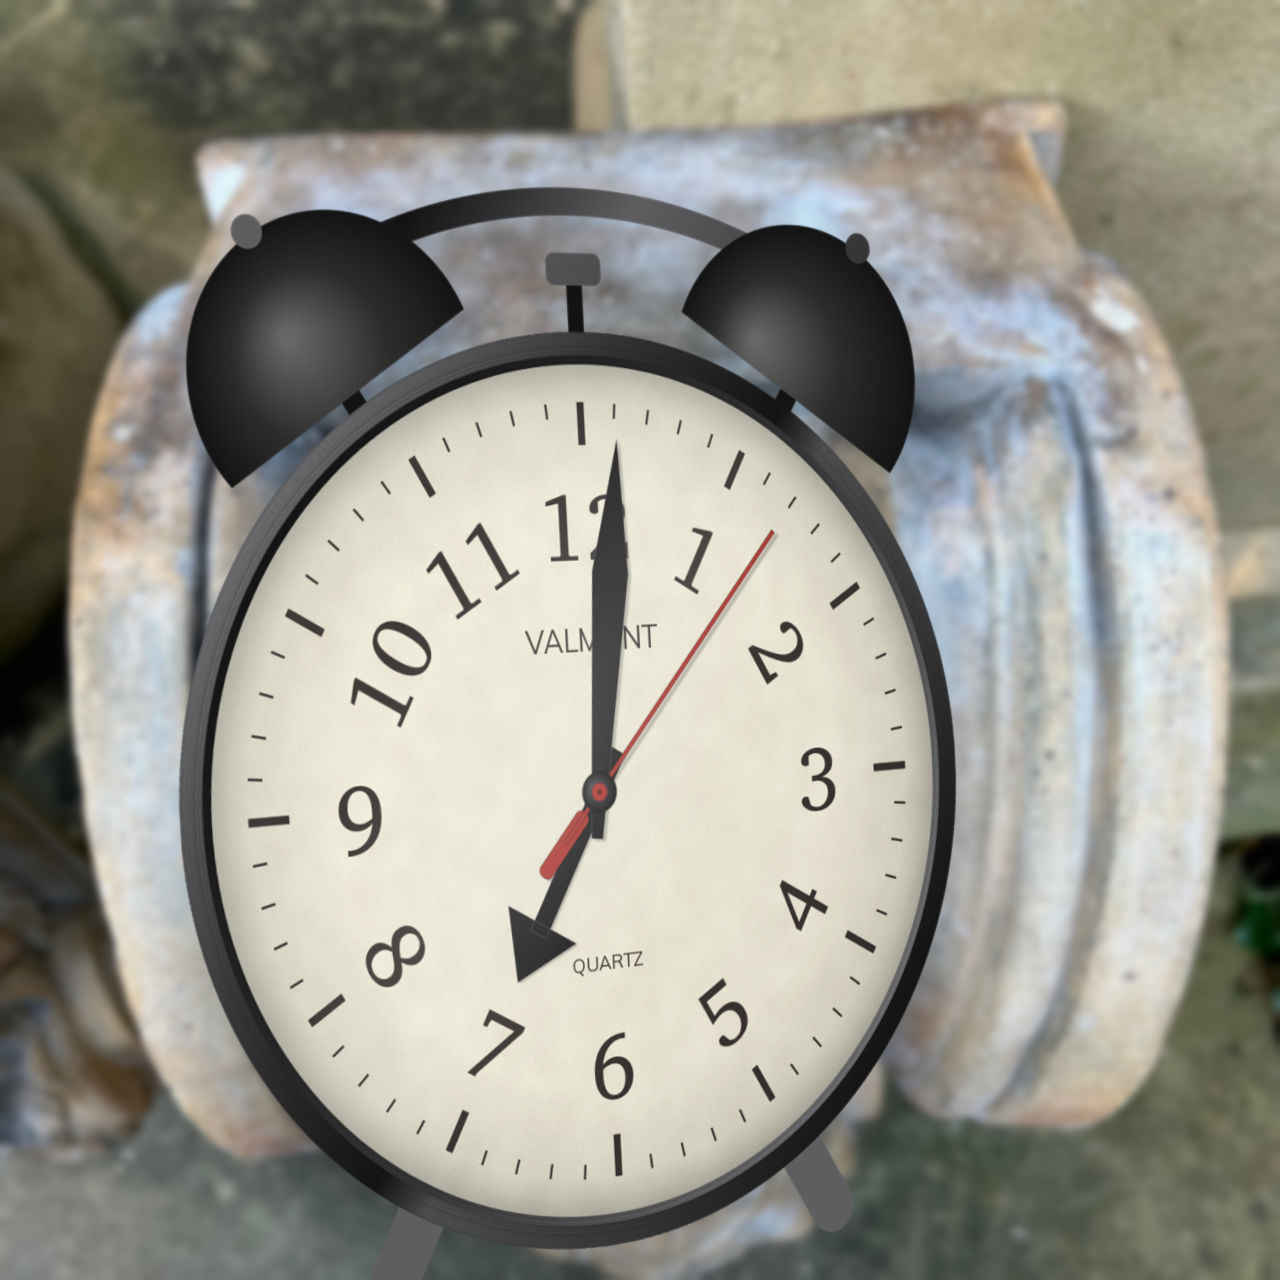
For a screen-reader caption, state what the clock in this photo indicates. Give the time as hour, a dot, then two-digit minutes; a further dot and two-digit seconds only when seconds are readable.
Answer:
7.01.07
